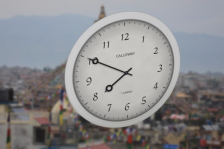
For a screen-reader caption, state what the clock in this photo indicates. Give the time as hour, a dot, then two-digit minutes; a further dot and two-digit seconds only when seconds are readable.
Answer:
7.50
